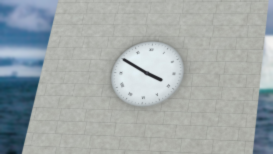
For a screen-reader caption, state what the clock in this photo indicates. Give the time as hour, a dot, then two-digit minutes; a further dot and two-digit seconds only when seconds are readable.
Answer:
3.50
